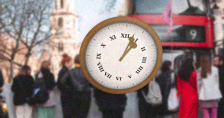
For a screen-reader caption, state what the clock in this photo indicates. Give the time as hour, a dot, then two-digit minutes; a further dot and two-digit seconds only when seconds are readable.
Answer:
1.03
